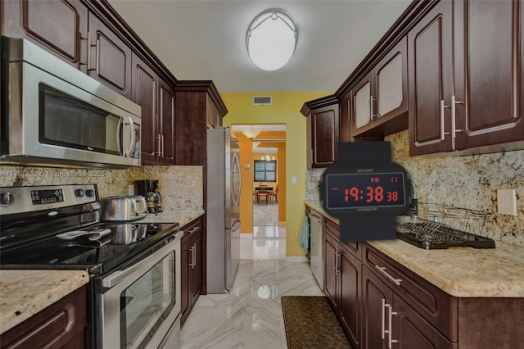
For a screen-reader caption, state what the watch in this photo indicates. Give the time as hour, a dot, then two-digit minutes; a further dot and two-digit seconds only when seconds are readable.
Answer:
19.38.38
